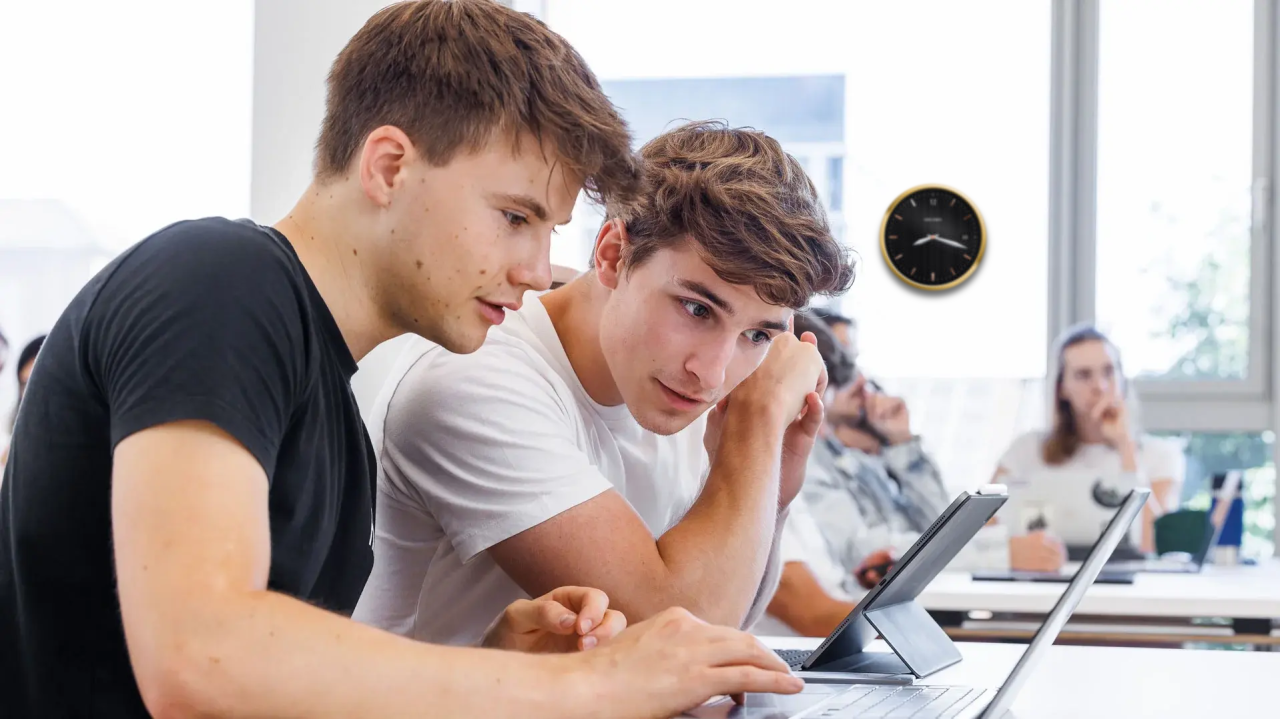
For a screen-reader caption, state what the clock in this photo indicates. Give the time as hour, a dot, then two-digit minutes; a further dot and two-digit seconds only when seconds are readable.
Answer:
8.18
